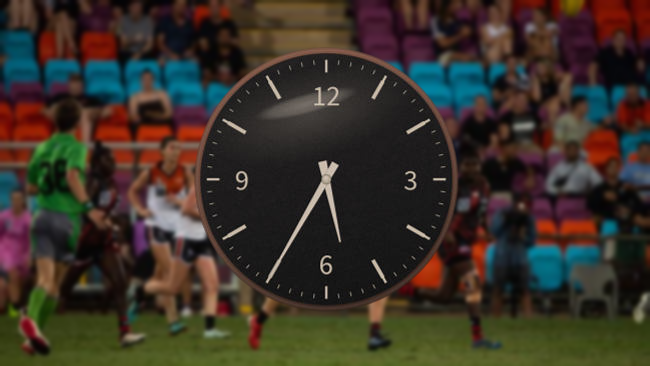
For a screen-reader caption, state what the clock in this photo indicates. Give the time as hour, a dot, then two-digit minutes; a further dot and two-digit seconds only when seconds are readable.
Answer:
5.35
